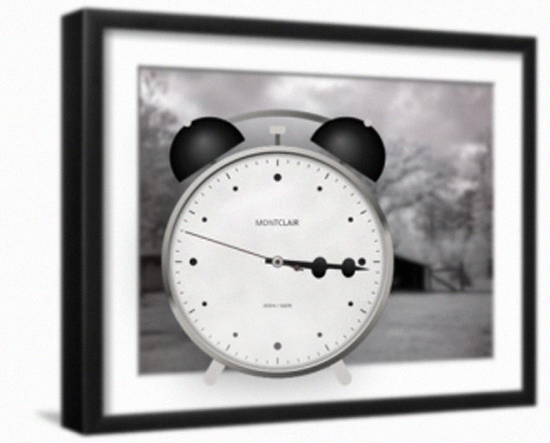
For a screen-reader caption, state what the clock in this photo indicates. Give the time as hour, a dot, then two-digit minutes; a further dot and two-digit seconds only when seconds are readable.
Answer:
3.15.48
